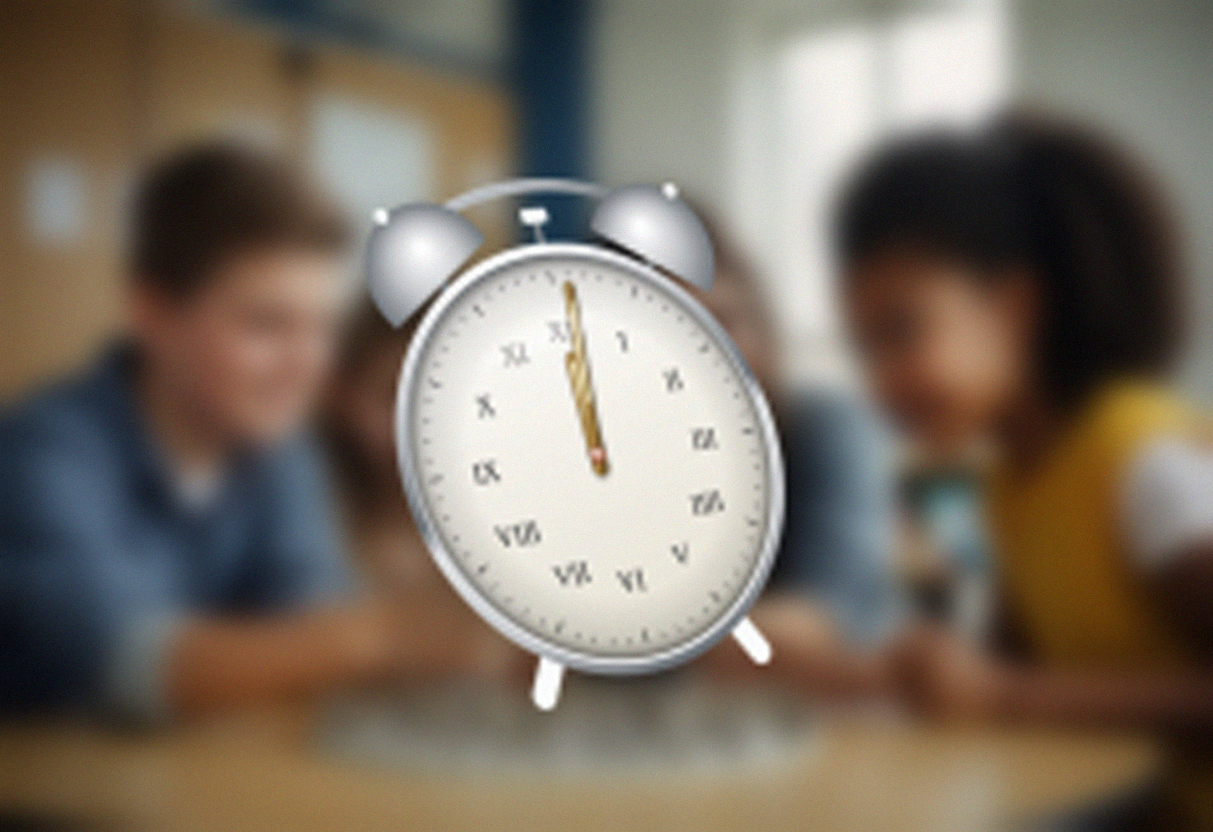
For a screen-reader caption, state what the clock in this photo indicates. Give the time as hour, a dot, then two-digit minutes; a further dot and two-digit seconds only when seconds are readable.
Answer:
12.01
